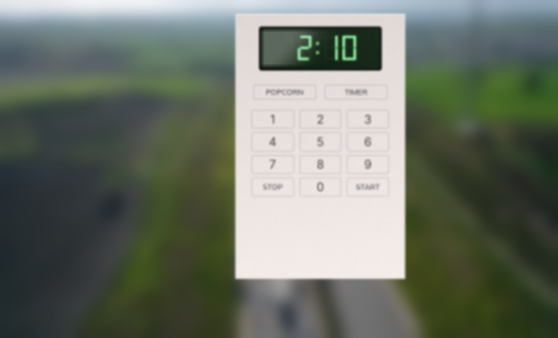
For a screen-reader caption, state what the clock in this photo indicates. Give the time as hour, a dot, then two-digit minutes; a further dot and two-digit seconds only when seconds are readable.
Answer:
2.10
